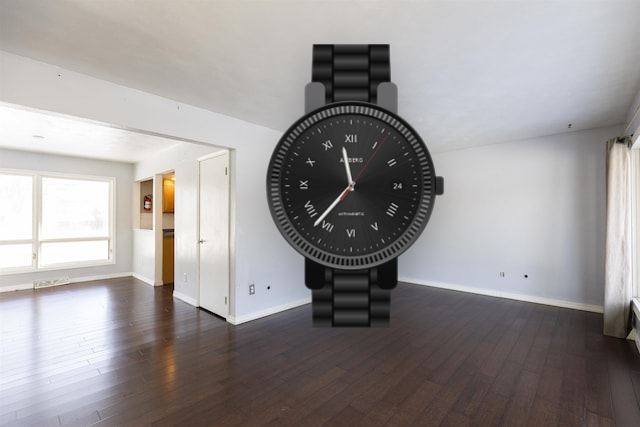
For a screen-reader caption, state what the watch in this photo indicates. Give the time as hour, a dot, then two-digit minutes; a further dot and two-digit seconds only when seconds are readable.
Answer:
11.37.06
